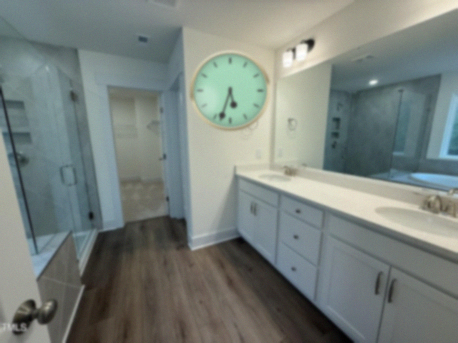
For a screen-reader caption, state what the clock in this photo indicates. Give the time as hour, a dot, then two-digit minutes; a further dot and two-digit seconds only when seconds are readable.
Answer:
5.33
